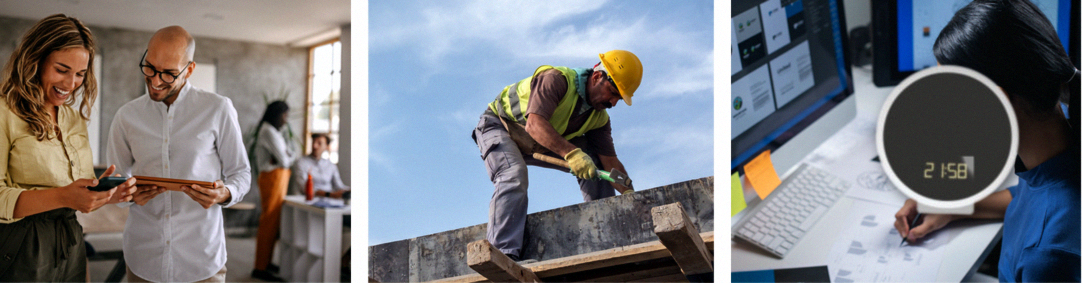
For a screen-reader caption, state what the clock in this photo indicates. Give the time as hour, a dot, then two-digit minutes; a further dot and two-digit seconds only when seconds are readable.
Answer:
21.58
